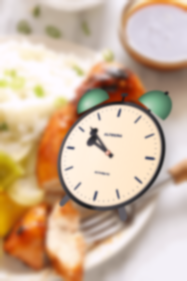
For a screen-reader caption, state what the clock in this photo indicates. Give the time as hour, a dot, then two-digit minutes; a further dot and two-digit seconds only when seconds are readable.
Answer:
9.52
